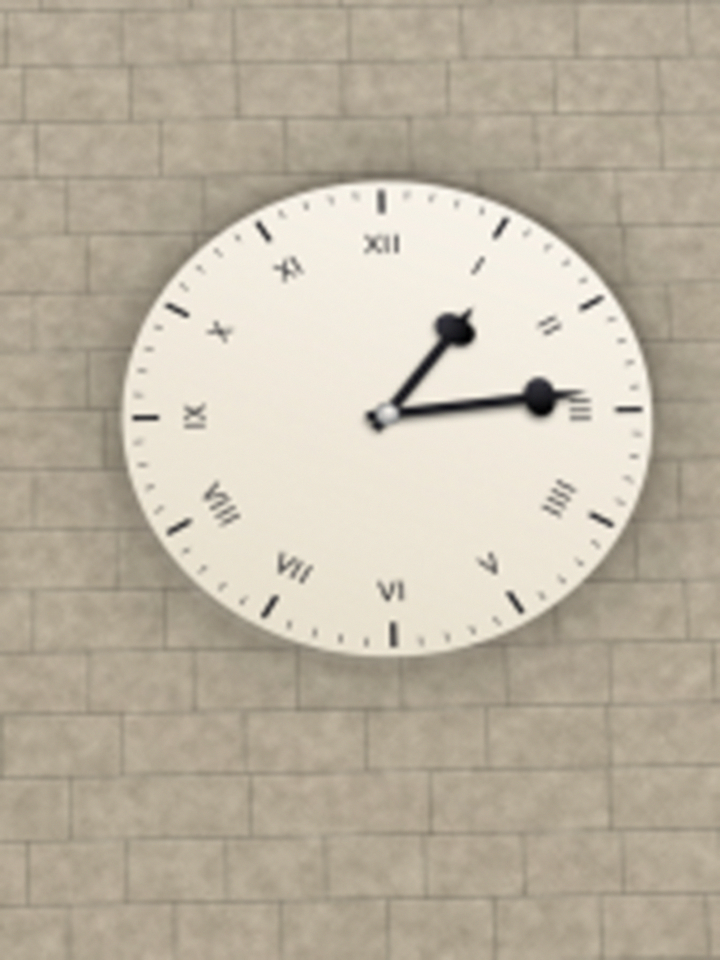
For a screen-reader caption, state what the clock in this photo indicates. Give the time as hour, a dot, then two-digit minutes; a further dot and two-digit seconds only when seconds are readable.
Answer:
1.14
